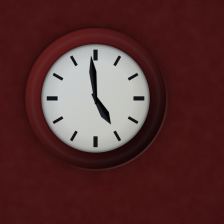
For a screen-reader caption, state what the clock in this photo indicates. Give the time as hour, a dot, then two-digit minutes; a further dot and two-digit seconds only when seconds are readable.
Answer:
4.59
